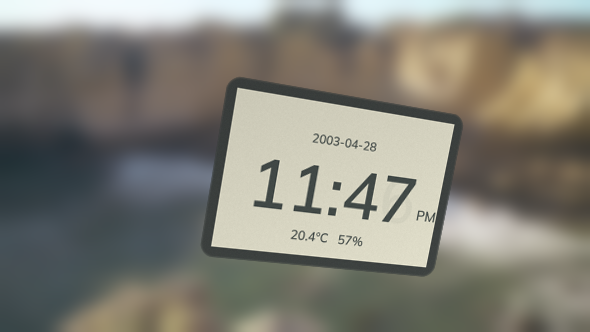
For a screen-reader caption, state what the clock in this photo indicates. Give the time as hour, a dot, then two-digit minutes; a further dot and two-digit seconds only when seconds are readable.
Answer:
11.47
